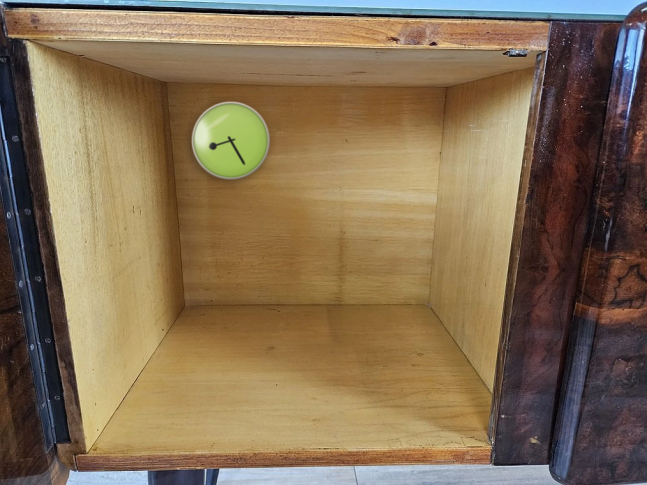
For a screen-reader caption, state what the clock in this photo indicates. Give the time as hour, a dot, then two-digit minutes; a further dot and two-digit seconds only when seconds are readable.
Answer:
8.25
